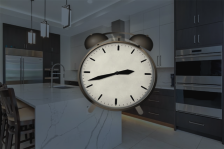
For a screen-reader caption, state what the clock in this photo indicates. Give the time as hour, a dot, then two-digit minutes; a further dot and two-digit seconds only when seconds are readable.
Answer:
2.42
